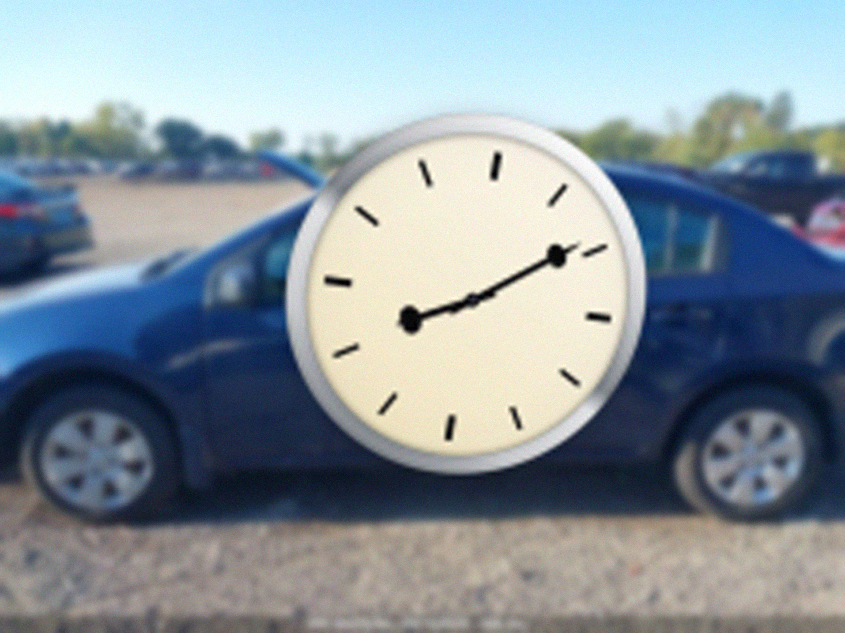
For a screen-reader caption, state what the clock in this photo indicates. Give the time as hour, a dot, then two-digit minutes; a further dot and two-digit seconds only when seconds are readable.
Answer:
8.09
